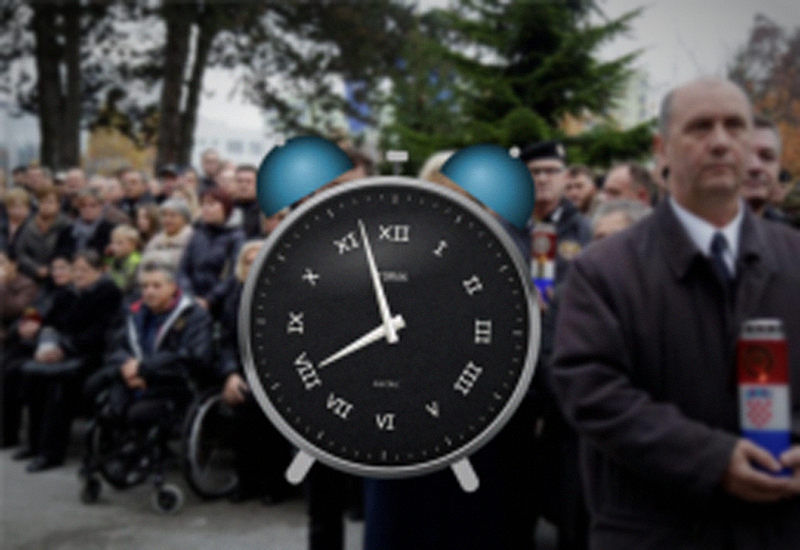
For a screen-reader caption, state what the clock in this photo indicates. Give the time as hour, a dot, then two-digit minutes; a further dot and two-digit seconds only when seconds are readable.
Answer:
7.57
